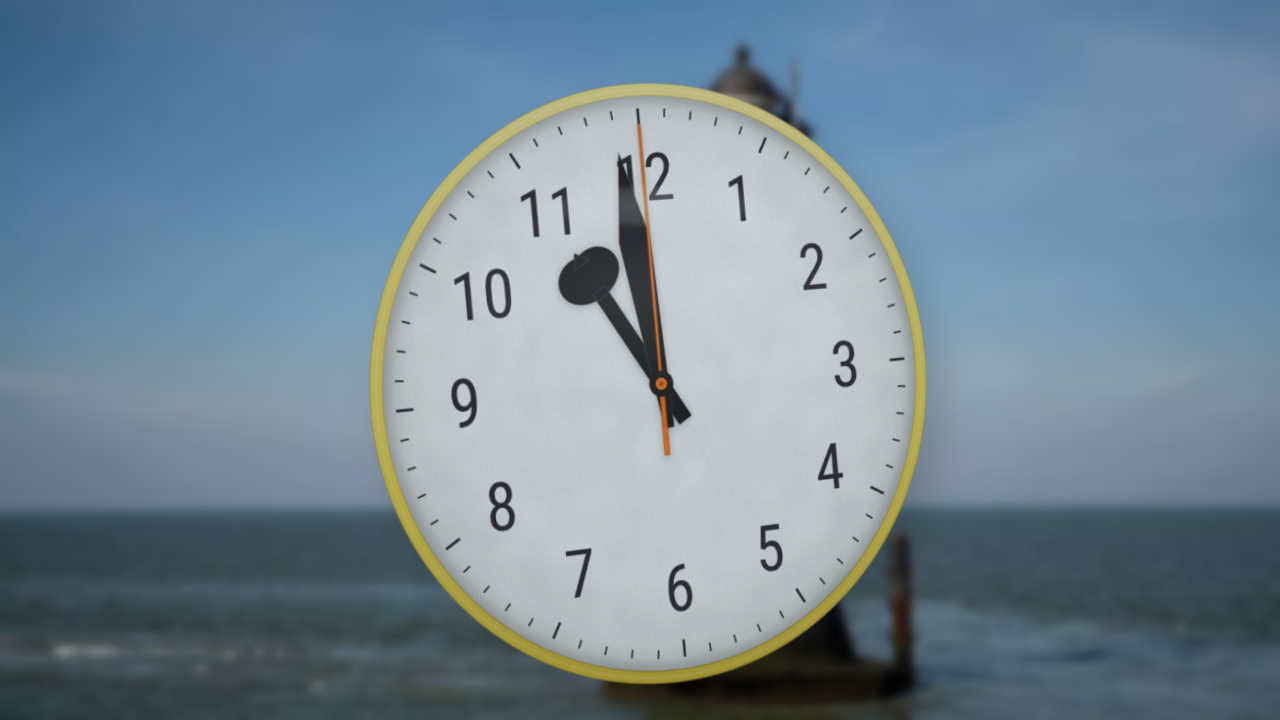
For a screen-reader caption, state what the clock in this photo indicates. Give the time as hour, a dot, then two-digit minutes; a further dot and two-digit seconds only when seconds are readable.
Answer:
10.59.00
